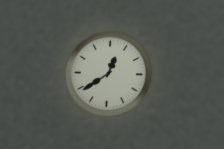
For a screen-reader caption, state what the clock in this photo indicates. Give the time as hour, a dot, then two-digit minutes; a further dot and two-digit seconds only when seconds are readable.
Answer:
12.39
